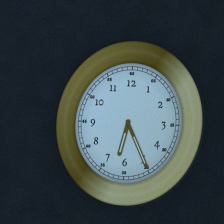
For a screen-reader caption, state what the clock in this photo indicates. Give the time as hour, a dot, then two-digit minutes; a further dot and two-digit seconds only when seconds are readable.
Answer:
6.25
